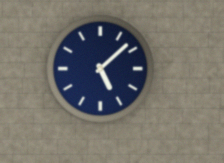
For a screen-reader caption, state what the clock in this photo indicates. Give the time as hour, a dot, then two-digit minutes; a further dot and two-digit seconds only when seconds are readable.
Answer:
5.08
